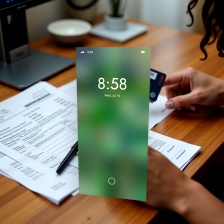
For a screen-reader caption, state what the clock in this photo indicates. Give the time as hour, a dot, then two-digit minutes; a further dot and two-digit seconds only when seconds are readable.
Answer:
8.58
